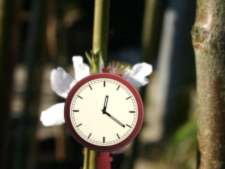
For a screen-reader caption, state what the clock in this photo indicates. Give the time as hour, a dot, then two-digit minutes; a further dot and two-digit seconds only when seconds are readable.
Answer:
12.21
